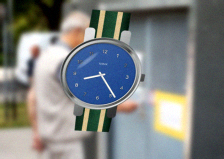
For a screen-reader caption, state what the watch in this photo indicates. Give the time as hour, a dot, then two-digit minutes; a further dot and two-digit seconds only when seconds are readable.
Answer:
8.24
